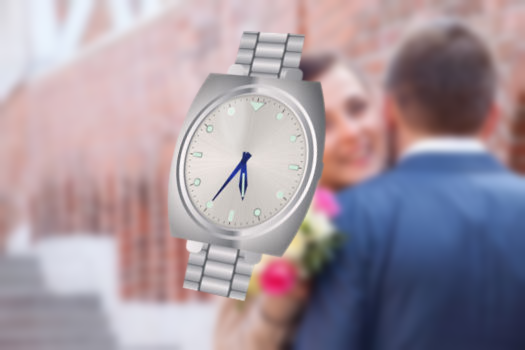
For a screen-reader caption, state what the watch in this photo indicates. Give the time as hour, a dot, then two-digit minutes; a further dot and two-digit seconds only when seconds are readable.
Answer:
5.35
